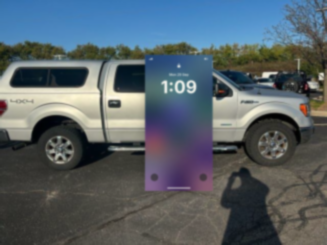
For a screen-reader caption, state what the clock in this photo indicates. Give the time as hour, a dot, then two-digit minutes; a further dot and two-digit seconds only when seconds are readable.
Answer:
1.09
